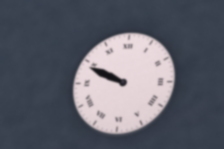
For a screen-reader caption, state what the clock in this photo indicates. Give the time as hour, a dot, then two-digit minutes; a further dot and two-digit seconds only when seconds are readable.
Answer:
9.49
